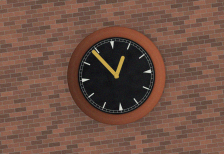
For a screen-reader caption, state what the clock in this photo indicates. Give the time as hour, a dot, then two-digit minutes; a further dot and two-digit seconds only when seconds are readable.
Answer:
12.54
